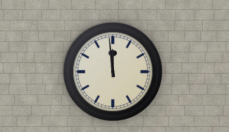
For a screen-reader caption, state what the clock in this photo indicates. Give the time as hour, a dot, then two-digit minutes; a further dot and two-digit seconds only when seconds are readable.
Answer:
11.59
